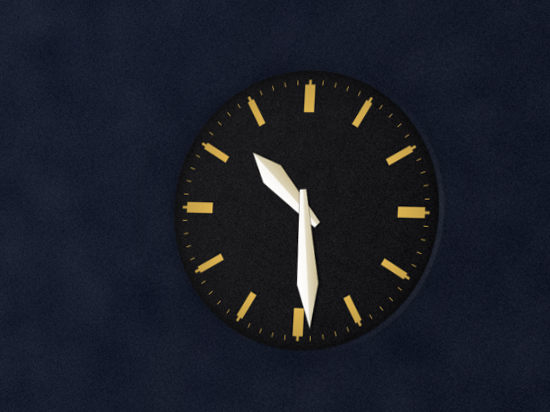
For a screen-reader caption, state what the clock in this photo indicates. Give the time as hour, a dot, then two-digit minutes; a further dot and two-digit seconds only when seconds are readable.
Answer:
10.29
